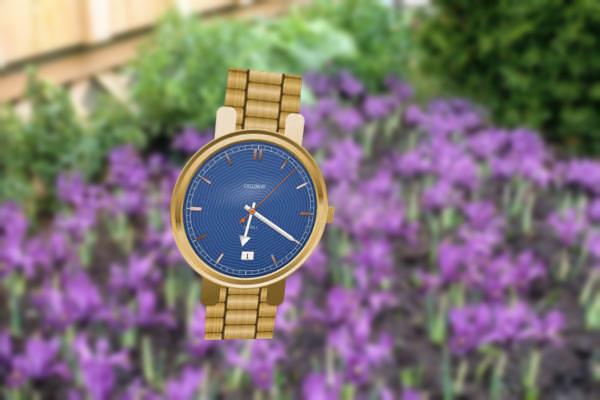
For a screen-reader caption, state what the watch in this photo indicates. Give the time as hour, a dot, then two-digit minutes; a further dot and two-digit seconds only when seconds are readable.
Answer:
6.20.07
